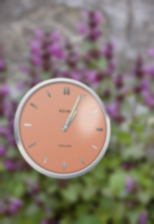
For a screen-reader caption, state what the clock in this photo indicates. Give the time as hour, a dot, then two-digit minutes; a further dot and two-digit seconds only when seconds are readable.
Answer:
1.04
